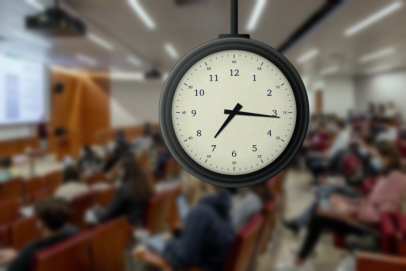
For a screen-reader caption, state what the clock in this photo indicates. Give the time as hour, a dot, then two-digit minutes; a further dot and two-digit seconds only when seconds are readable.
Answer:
7.16
